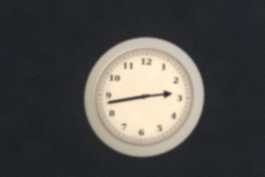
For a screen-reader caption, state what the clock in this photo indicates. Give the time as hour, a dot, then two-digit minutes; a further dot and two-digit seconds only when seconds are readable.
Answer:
2.43
